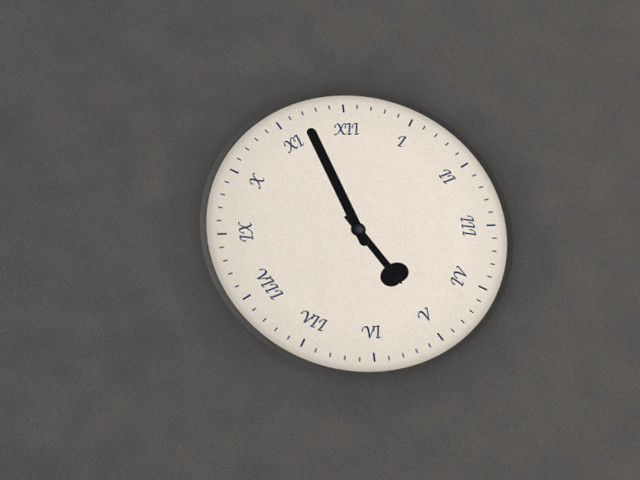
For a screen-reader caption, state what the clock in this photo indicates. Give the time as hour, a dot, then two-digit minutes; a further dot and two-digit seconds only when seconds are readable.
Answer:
4.57
